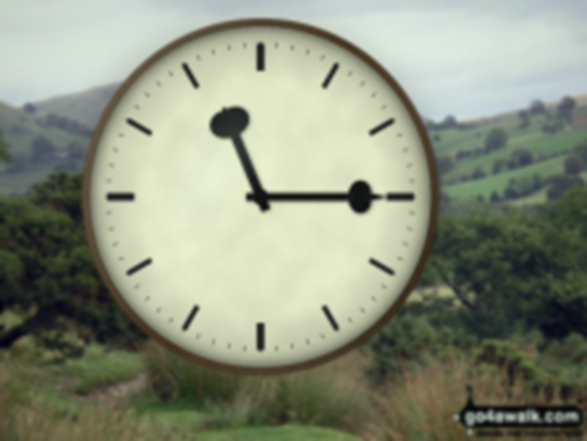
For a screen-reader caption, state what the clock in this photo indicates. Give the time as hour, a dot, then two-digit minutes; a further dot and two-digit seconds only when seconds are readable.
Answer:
11.15
